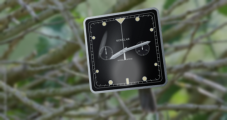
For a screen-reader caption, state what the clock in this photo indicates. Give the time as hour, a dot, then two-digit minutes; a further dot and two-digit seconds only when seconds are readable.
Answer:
8.13
